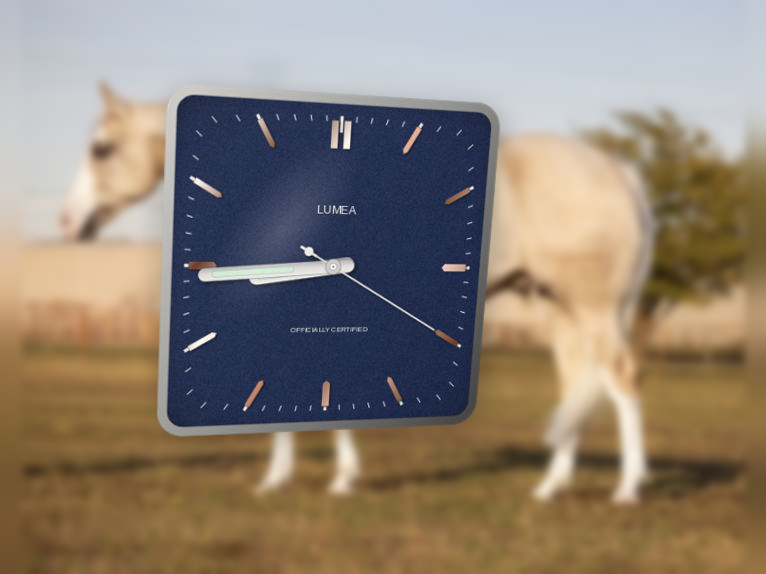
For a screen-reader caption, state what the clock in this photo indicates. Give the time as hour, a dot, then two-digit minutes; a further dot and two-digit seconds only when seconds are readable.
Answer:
8.44.20
